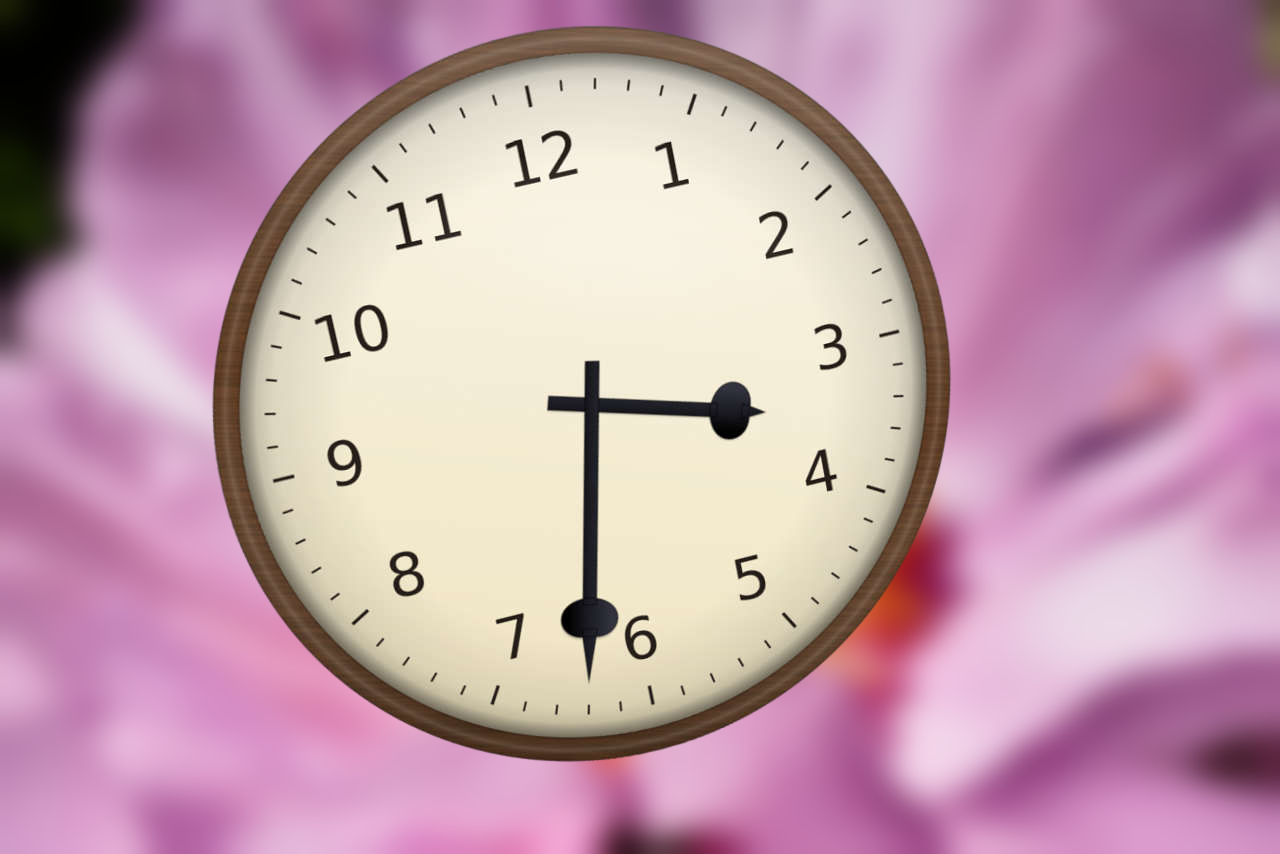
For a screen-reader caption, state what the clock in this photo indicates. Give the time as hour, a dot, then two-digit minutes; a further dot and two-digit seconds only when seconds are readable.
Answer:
3.32
